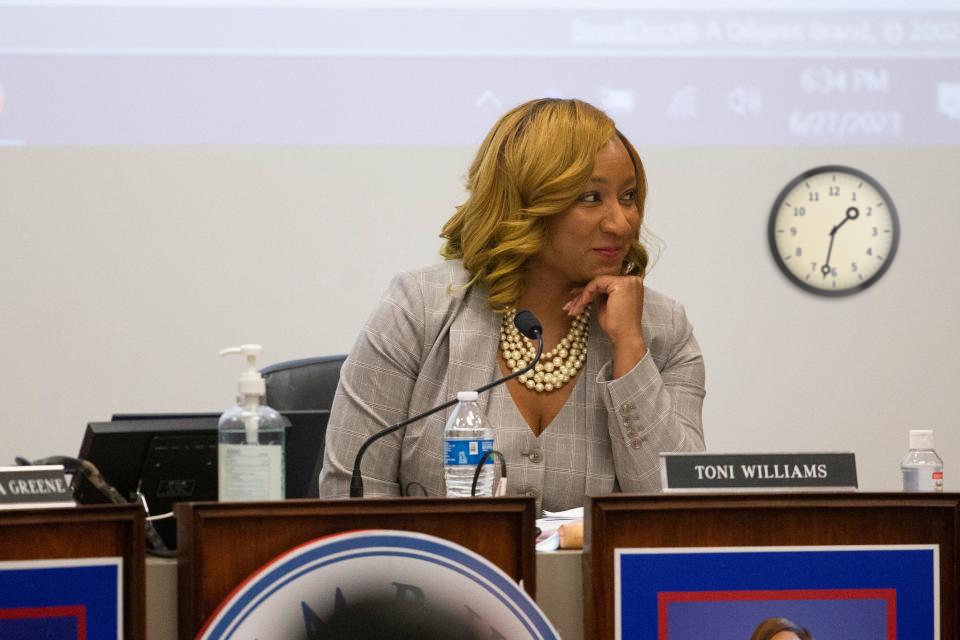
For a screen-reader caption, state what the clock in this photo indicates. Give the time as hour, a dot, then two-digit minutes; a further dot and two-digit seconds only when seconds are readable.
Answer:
1.32
